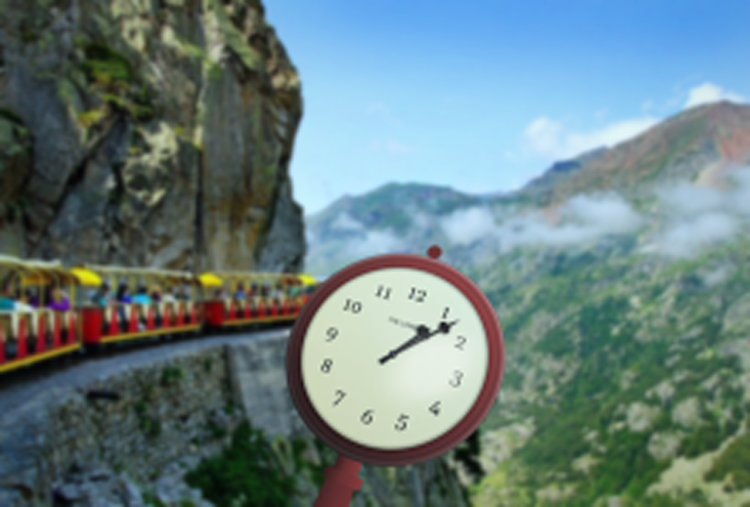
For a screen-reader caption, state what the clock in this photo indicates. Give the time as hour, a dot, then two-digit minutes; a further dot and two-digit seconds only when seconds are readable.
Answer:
1.07
